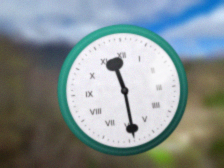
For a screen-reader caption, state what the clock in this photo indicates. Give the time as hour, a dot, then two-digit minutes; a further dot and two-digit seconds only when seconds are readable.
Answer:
11.29
